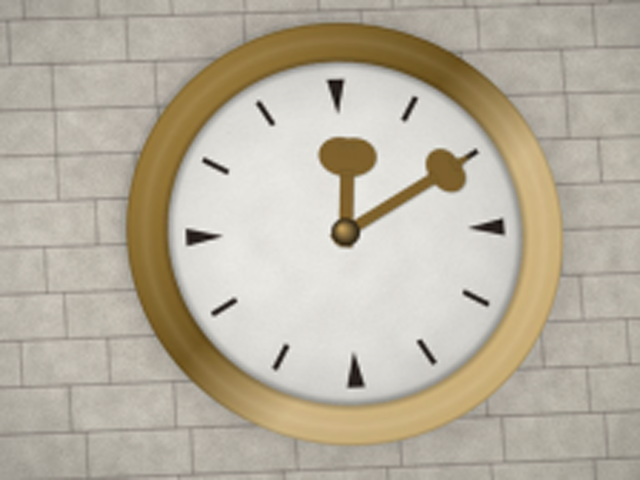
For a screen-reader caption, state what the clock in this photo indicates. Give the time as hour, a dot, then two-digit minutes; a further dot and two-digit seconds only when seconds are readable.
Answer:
12.10
